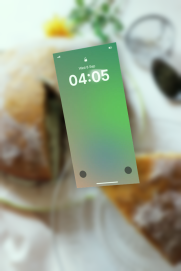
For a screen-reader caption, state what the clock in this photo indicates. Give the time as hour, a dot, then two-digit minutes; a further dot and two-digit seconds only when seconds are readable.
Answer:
4.05
